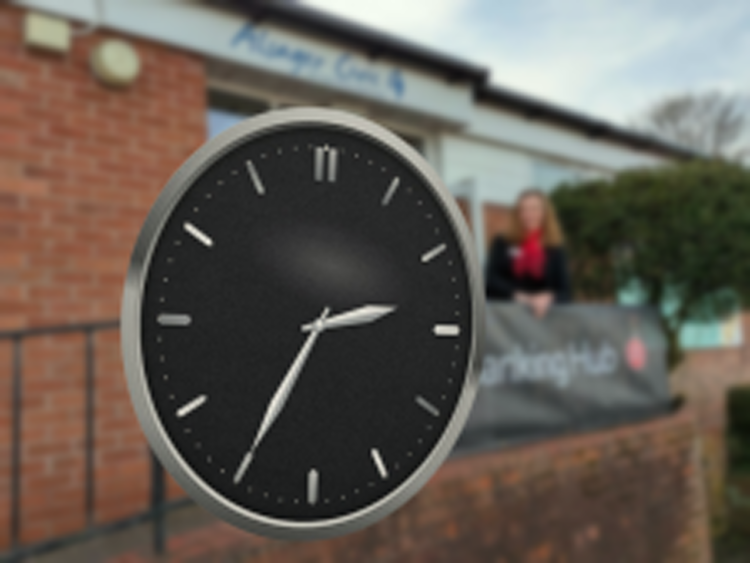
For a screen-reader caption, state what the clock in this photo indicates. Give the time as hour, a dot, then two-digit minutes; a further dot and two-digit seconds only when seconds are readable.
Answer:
2.35
